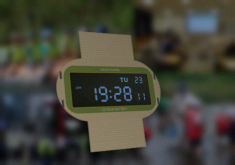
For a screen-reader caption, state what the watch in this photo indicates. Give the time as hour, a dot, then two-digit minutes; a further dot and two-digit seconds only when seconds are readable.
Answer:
19.28.11
